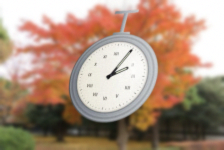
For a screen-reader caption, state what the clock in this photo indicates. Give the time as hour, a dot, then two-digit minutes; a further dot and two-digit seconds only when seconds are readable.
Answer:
2.05
